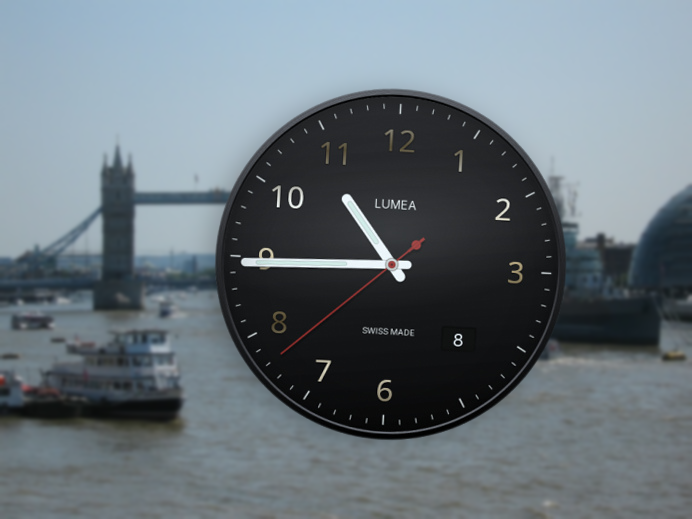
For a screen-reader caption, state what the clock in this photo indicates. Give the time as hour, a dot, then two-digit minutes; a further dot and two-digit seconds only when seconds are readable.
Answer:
10.44.38
